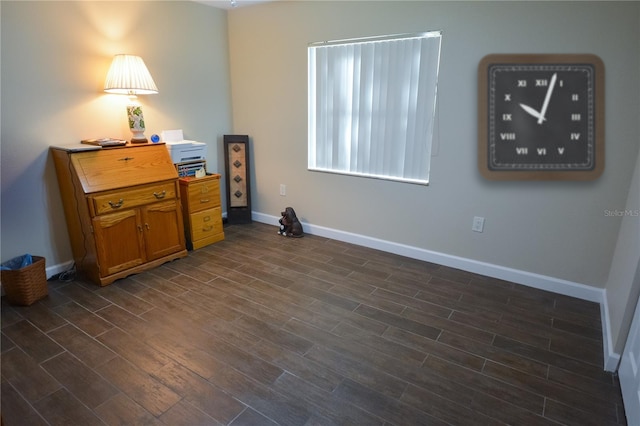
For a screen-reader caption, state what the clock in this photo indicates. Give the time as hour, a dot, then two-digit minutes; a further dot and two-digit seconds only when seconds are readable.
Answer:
10.03
